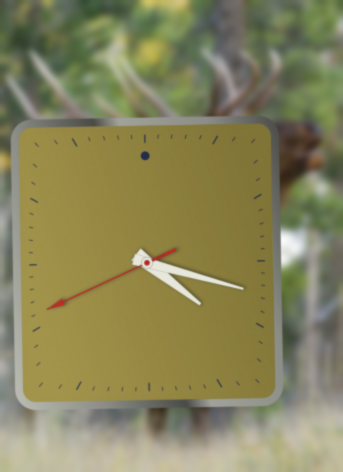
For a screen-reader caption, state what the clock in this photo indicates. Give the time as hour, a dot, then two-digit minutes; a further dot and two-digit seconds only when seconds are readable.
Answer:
4.17.41
